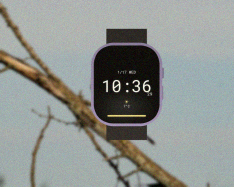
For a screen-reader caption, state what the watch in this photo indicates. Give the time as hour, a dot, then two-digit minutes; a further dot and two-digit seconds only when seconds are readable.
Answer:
10.36
